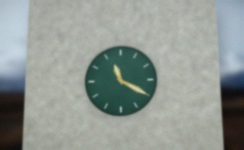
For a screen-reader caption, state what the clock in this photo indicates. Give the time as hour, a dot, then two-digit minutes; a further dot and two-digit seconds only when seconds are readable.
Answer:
11.20
